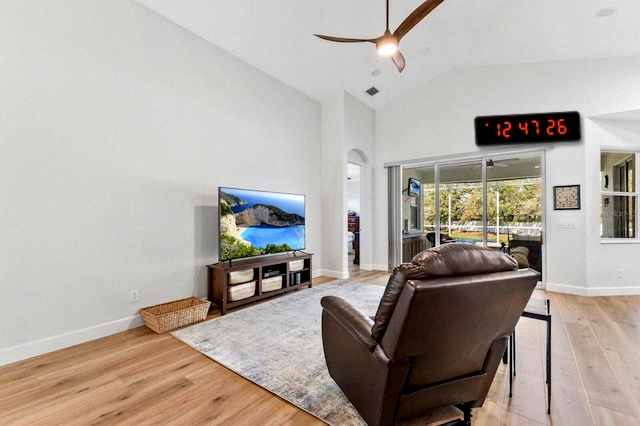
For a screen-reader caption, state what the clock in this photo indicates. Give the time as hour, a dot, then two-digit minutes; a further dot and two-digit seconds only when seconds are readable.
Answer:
12.47.26
